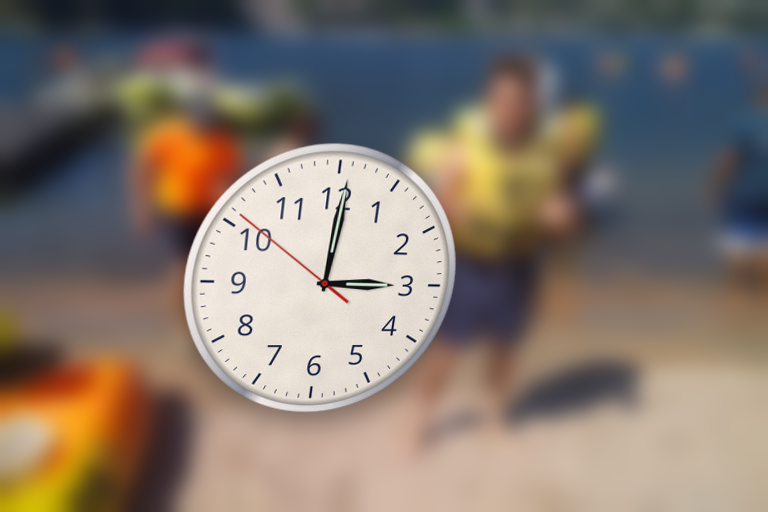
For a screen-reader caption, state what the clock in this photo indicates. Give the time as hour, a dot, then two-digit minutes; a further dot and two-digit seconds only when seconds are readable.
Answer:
3.00.51
